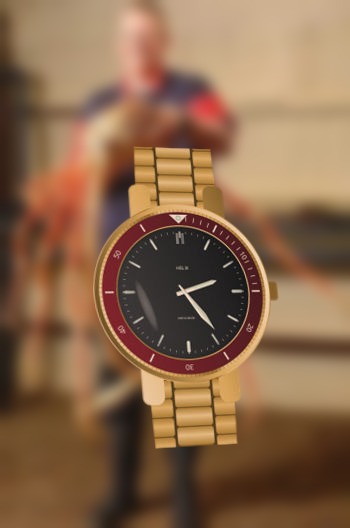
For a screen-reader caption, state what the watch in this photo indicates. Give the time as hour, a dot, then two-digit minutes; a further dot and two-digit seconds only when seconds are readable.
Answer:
2.24
